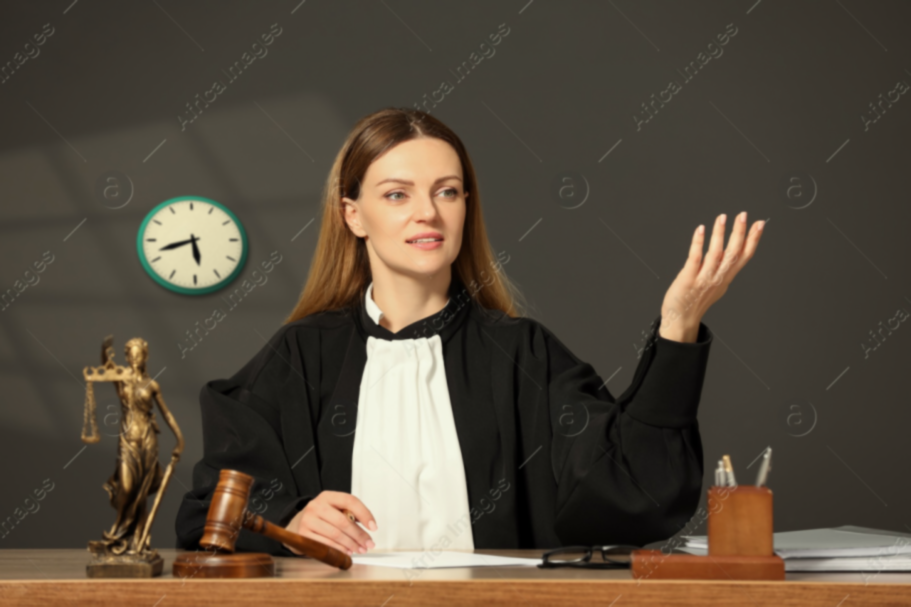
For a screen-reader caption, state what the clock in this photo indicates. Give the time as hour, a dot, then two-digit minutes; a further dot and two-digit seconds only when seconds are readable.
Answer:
5.42
